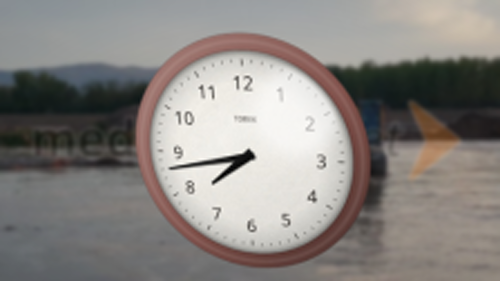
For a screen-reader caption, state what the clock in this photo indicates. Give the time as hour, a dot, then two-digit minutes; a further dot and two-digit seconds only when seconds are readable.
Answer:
7.43
